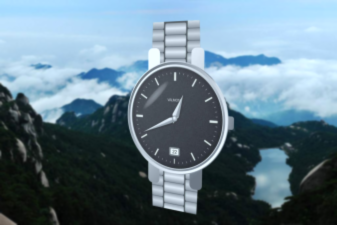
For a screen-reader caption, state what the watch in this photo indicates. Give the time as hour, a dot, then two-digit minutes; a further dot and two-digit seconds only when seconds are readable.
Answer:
12.41
